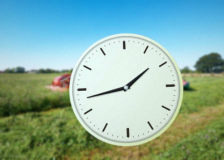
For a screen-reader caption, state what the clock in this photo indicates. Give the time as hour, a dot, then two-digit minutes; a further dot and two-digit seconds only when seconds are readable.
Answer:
1.43
